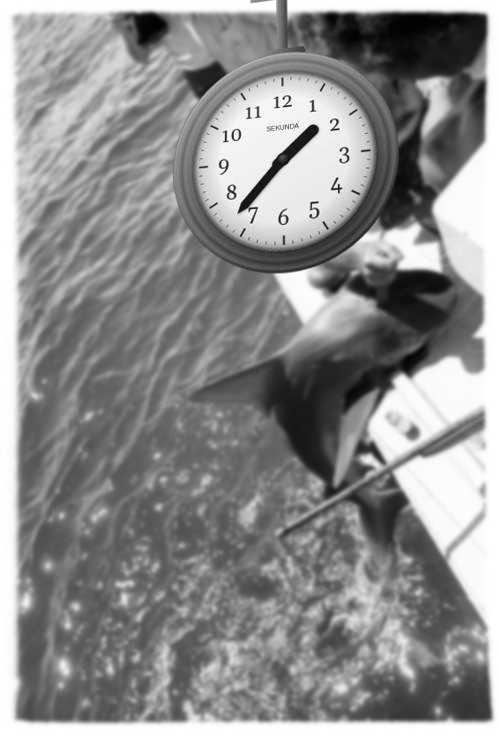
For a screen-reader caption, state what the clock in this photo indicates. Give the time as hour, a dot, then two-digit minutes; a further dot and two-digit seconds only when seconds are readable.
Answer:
1.37
